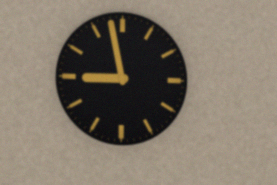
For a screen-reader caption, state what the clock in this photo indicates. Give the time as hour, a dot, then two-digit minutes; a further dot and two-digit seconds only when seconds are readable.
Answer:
8.58
